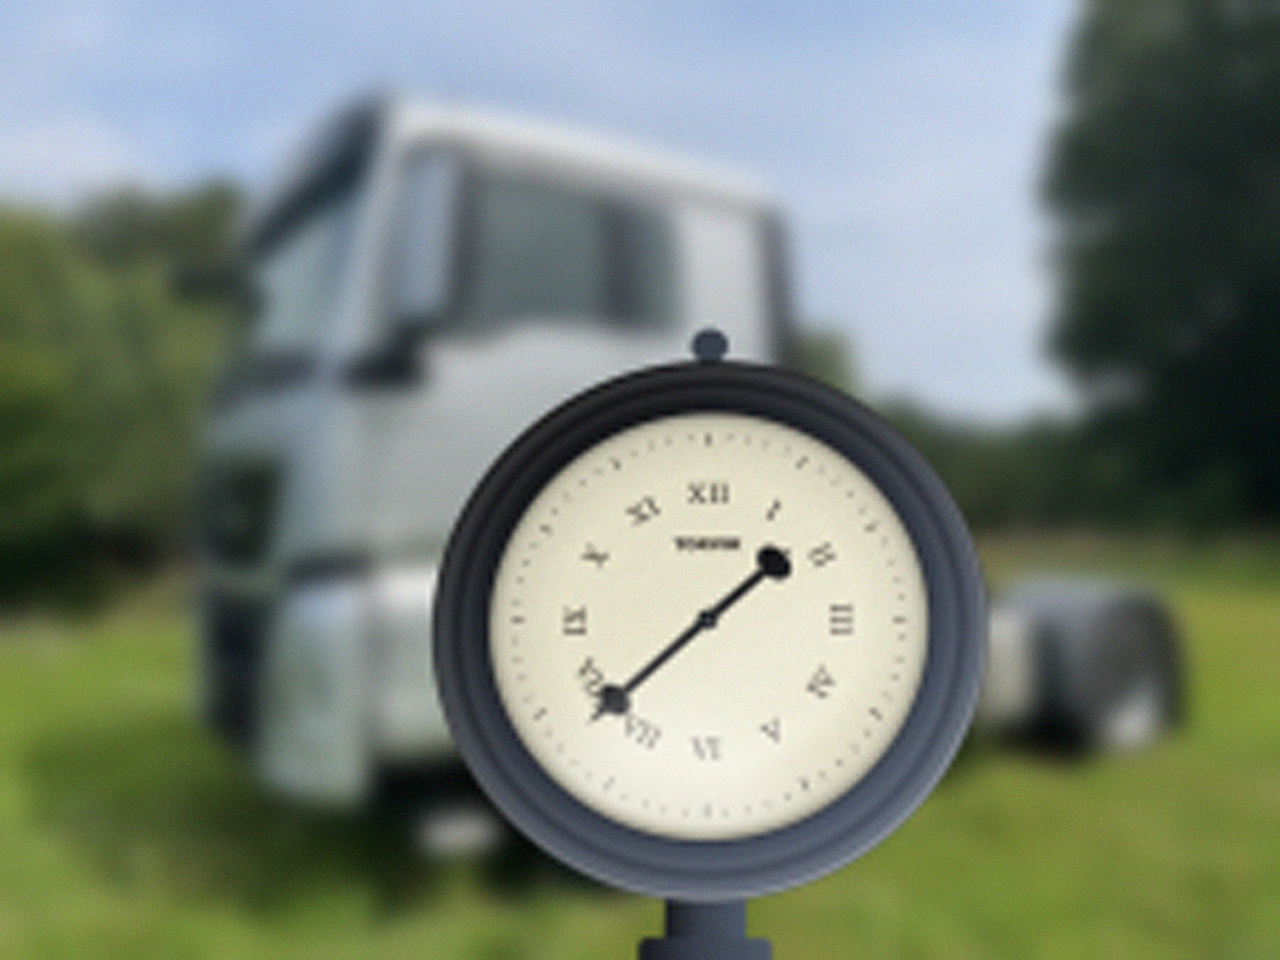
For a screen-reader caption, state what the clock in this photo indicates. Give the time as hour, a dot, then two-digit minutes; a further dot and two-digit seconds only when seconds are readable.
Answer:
1.38
